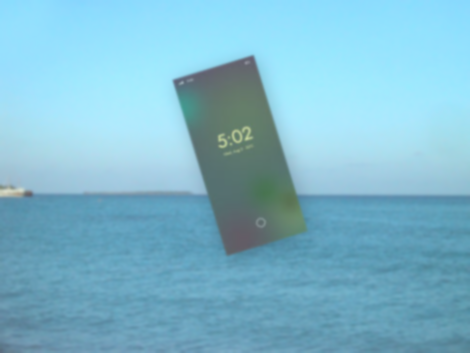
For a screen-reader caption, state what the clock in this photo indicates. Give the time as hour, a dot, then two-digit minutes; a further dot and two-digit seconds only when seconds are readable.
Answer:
5.02
